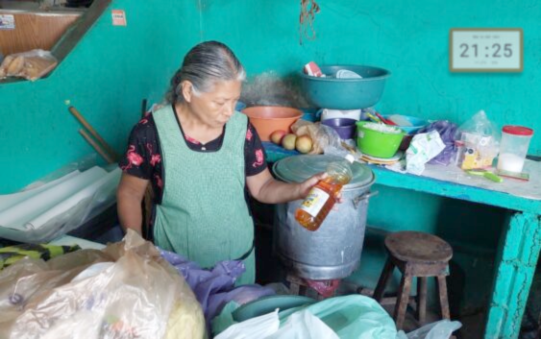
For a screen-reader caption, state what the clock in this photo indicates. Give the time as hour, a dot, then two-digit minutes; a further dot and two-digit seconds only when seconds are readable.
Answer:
21.25
